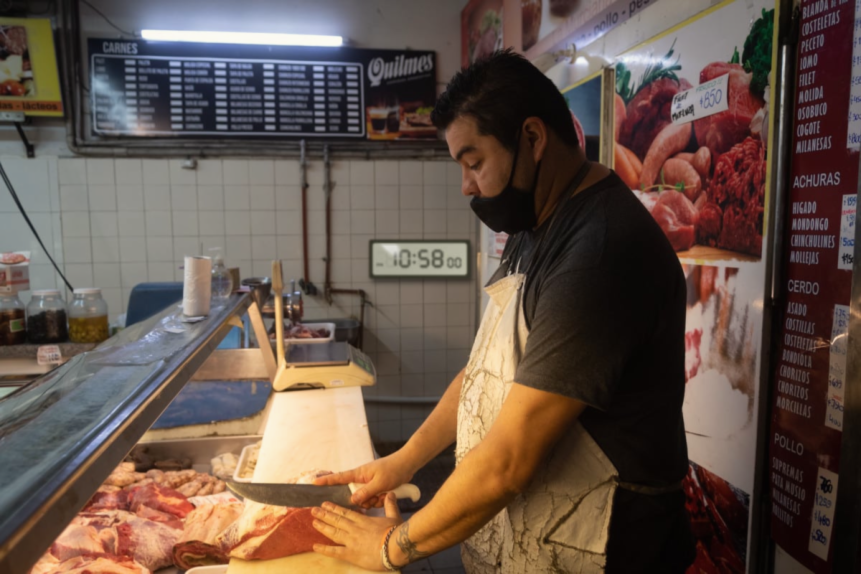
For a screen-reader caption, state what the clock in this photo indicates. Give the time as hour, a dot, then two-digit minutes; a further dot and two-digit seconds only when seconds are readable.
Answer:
10.58
